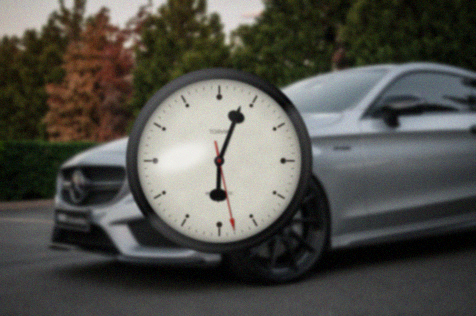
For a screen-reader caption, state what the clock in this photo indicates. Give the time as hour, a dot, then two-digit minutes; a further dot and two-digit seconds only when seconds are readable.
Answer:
6.03.28
